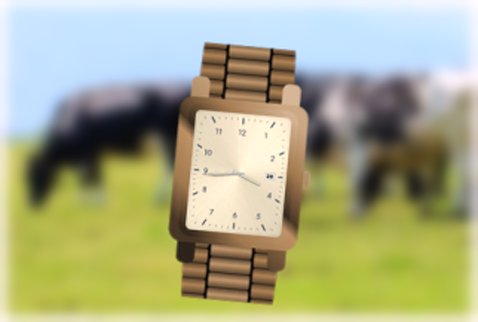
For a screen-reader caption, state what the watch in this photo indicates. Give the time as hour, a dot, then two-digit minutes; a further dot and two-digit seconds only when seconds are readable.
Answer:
3.44
